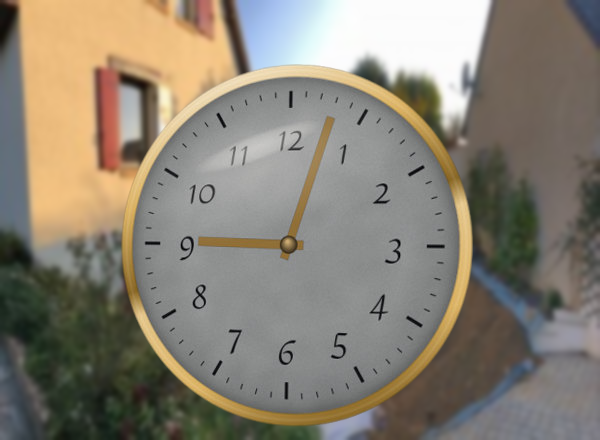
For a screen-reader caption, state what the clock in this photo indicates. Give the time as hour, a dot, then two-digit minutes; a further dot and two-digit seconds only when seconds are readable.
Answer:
9.03
